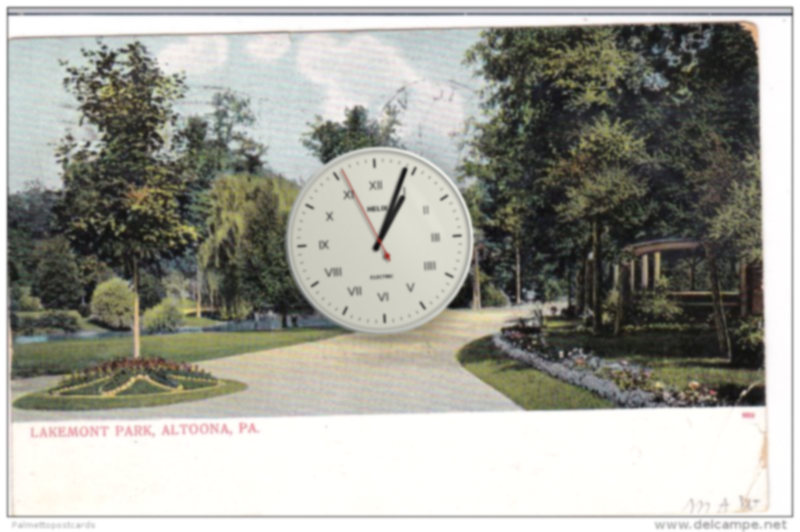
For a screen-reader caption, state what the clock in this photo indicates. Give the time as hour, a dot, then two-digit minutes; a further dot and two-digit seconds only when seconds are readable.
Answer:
1.03.56
